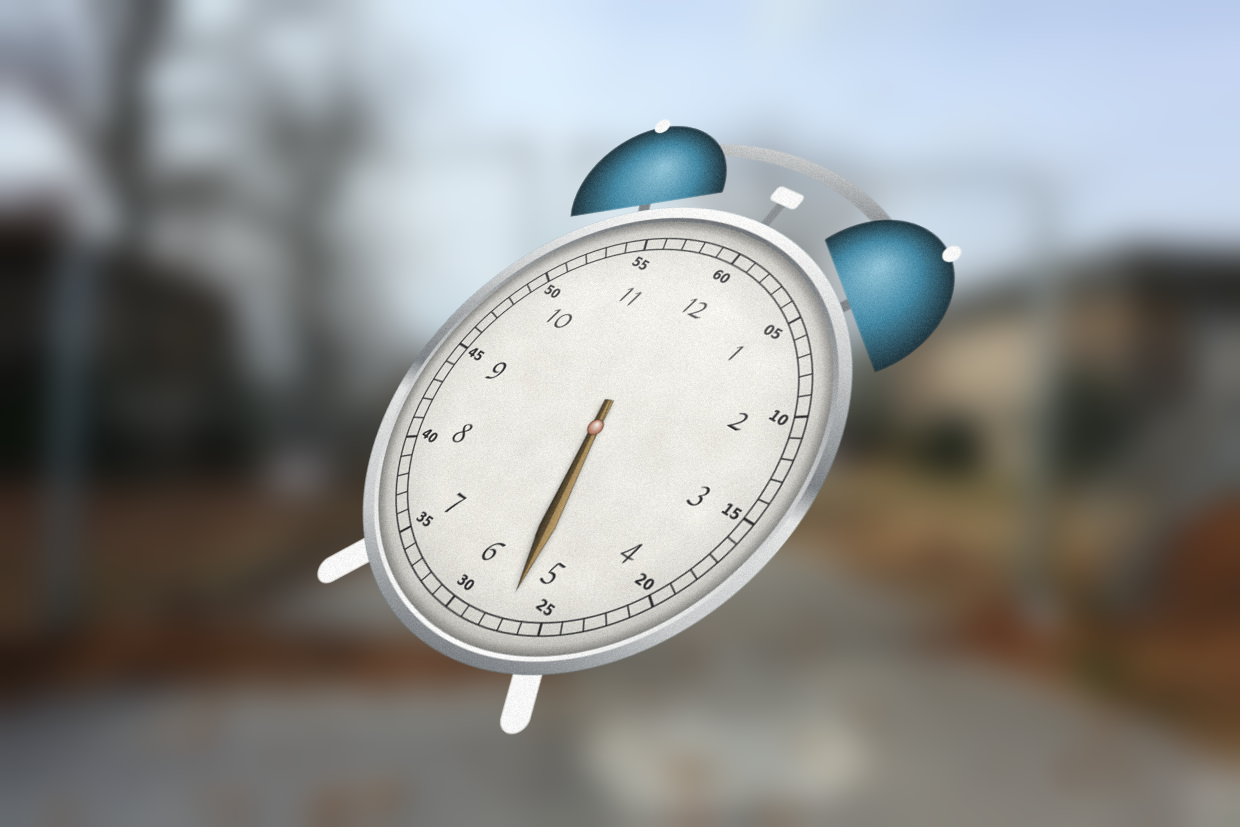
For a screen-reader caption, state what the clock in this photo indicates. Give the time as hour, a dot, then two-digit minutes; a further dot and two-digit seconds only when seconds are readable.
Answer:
5.27
